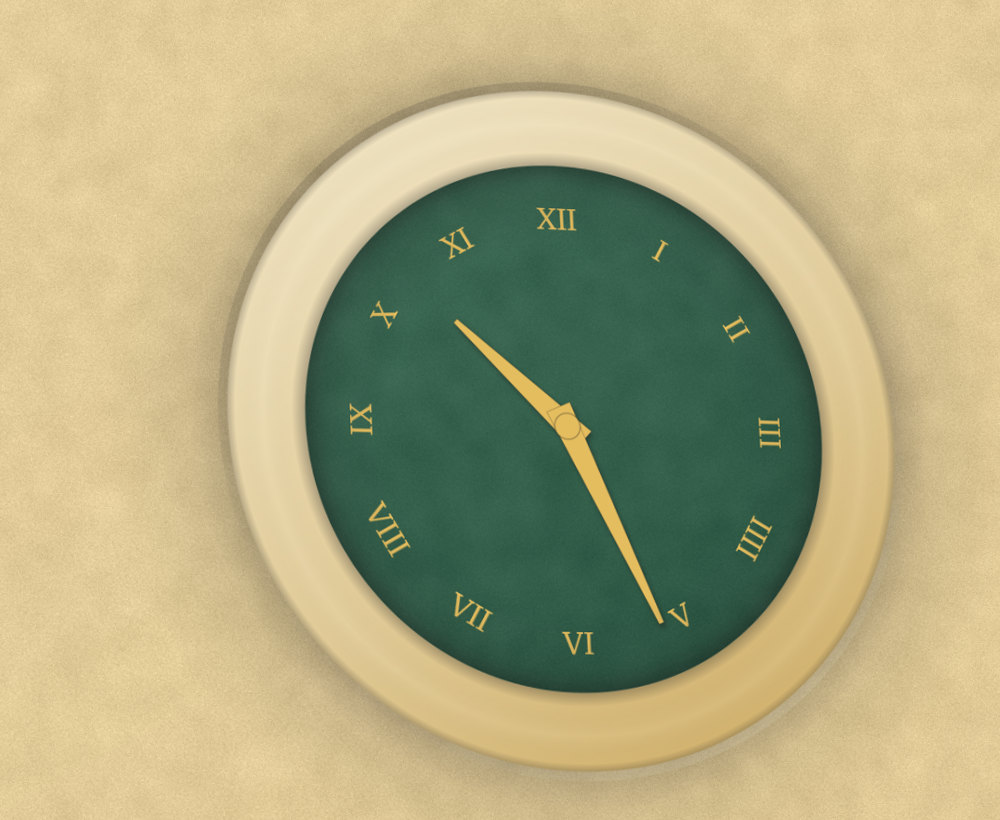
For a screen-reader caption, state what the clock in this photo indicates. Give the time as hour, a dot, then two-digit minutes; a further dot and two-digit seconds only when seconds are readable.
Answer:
10.26
